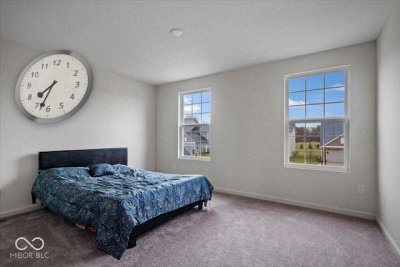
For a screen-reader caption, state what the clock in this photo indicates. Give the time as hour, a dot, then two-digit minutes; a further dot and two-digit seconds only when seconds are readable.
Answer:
7.33
